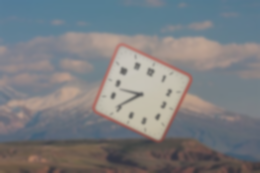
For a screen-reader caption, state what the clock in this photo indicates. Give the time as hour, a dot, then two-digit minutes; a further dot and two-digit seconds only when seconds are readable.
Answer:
8.36
